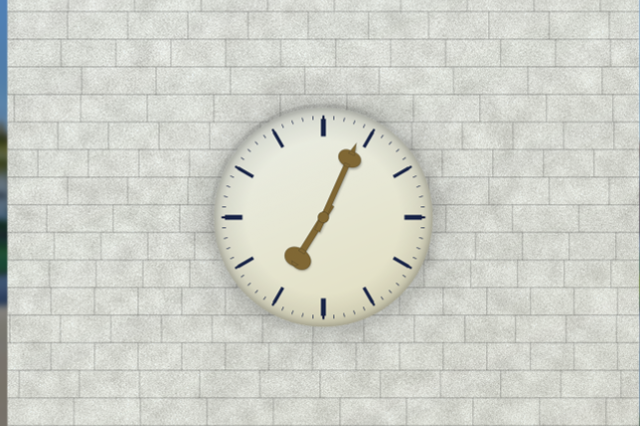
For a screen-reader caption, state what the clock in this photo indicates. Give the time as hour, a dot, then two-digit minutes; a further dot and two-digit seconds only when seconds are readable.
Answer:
7.04
